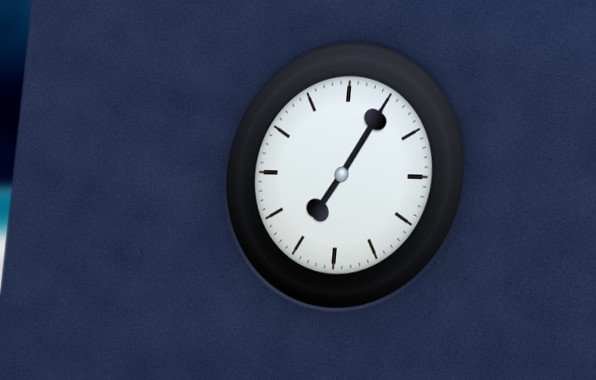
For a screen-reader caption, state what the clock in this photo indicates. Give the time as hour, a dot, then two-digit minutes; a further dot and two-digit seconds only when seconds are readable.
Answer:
7.05
